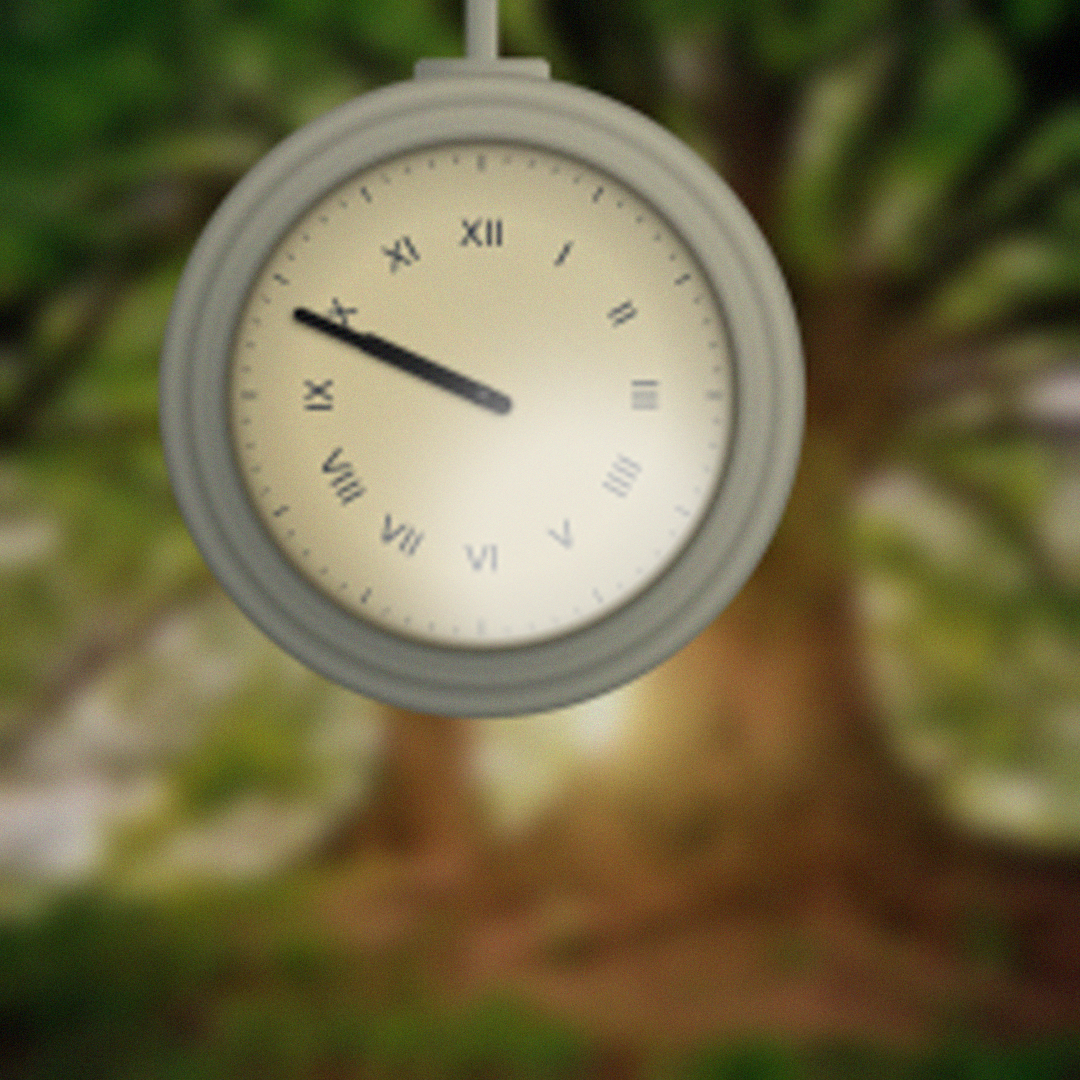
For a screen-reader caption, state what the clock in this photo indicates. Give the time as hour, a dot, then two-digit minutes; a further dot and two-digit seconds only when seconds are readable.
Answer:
9.49
